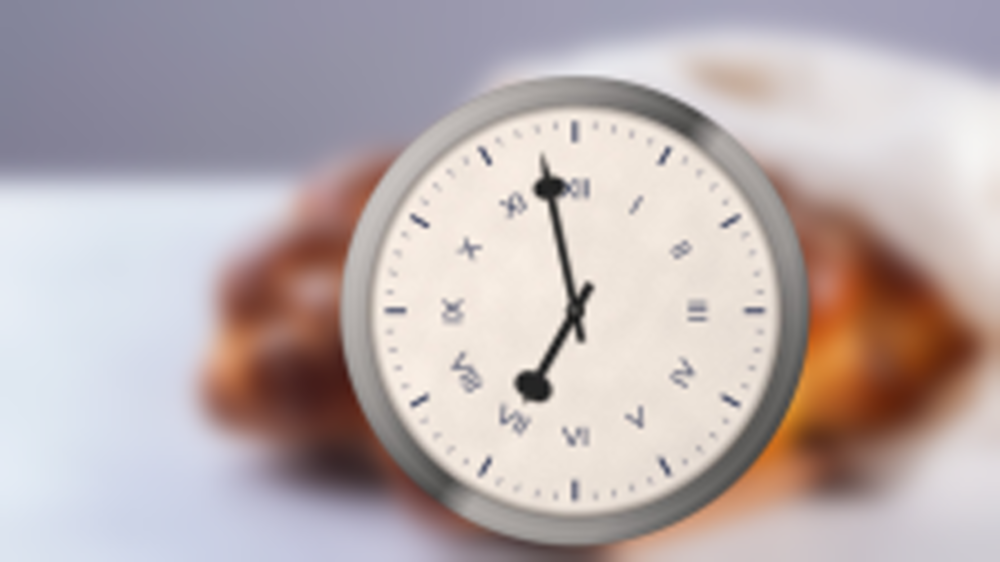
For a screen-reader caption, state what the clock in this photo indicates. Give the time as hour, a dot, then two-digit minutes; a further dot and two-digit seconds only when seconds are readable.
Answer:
6.58
